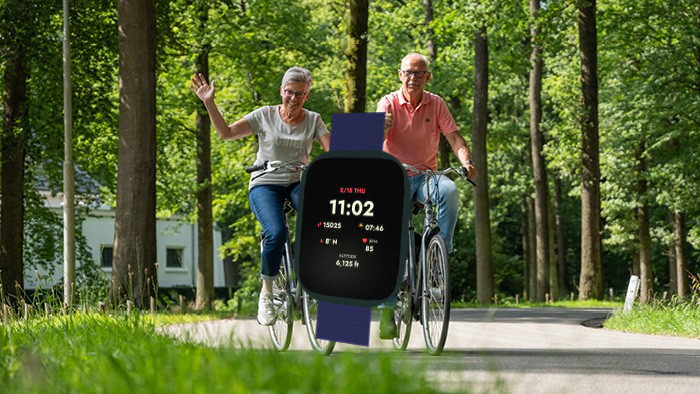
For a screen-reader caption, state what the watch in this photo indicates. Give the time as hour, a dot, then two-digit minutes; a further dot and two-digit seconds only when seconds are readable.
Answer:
11.02
